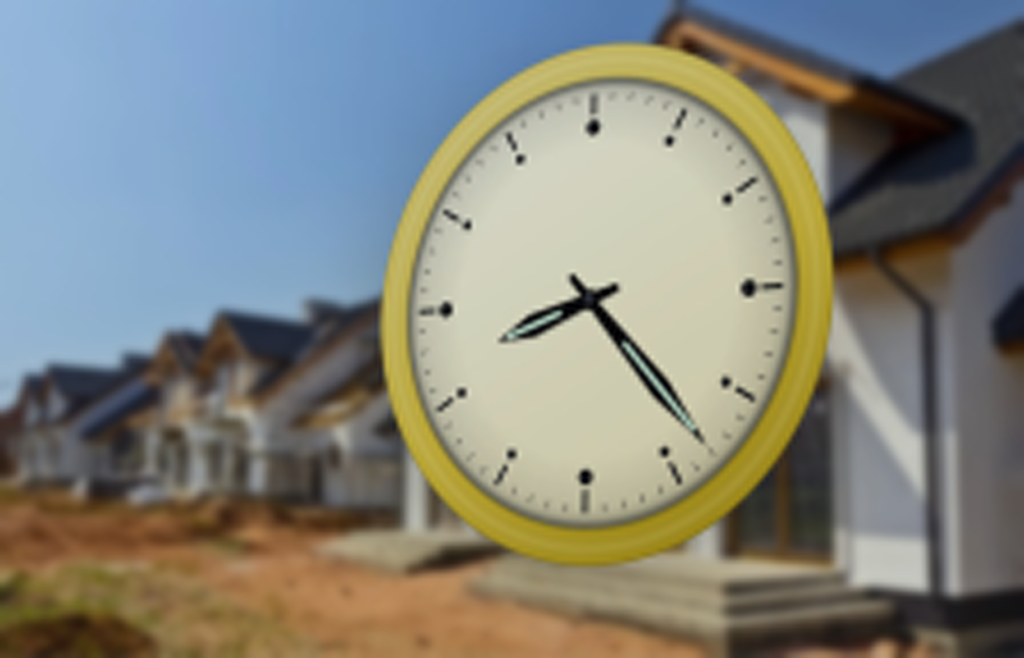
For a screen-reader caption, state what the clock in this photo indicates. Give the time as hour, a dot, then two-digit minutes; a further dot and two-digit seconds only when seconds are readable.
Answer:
8.23
